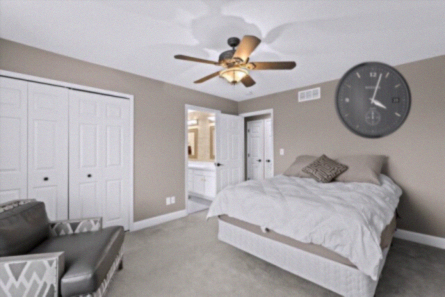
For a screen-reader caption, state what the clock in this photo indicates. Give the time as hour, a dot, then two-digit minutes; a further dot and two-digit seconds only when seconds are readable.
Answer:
4.03
